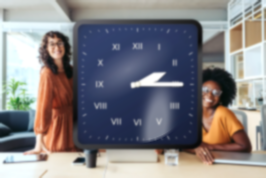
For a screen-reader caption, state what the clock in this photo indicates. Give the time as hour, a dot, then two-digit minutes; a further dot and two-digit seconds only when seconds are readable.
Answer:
2.15
